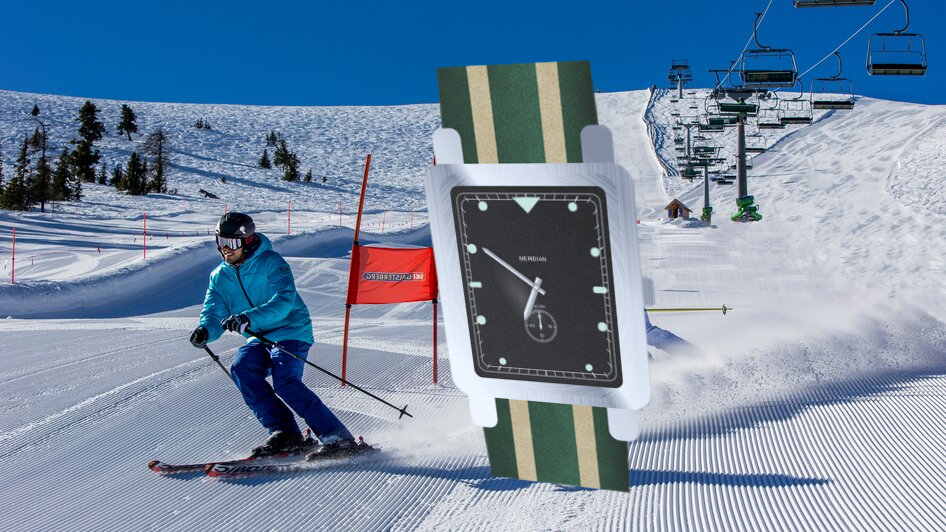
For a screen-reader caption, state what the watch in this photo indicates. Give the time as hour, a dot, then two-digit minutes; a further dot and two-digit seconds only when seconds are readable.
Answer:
6.51
